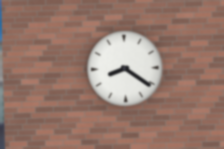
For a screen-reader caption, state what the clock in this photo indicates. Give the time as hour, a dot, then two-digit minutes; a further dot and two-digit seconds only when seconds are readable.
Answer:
8.21
